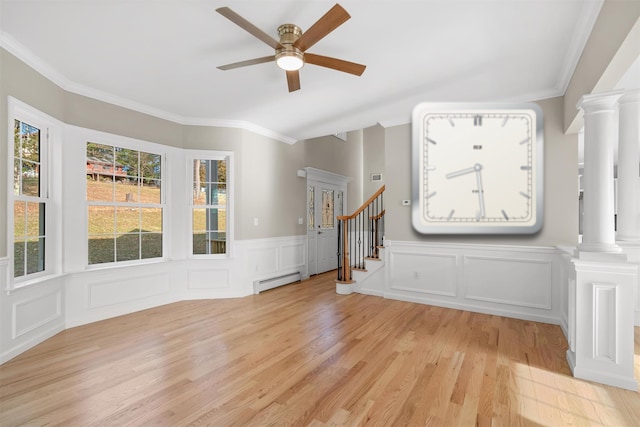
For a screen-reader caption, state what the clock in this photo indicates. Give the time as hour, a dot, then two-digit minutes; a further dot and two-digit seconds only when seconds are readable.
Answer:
8.29
